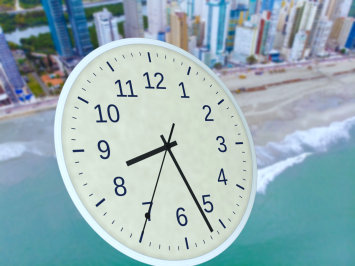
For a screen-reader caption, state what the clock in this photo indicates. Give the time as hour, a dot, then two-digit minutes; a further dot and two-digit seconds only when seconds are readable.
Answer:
8.26.35
